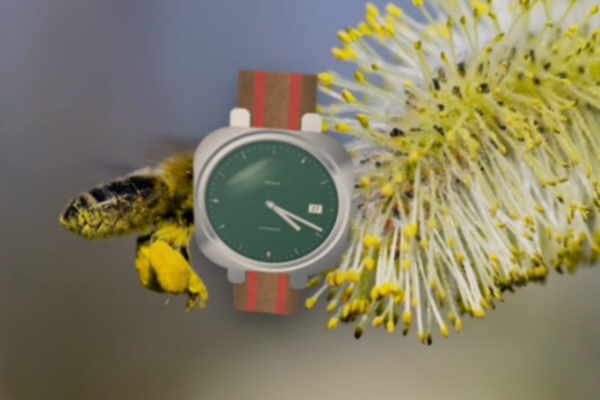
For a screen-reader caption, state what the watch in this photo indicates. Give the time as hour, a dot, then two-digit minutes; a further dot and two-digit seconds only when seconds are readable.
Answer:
4.19
